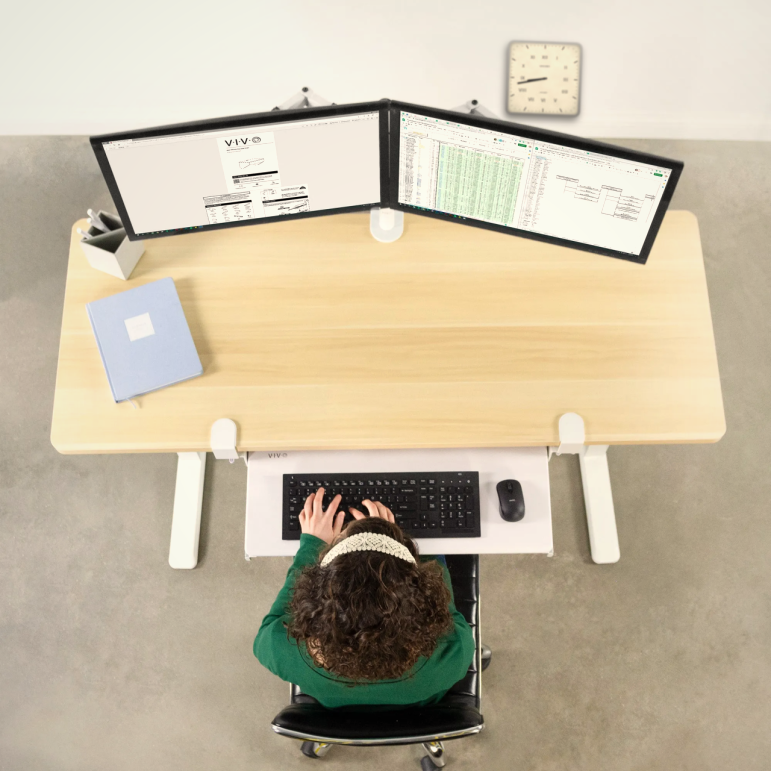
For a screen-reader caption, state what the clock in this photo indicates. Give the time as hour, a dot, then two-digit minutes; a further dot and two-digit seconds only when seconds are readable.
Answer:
8.43
